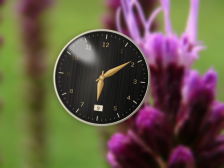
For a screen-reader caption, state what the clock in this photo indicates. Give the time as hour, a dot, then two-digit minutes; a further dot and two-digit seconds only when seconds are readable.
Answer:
6.09
